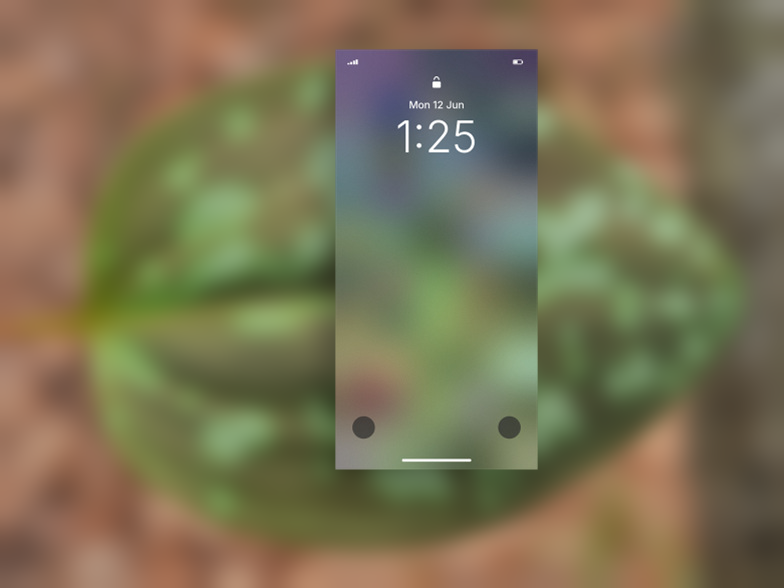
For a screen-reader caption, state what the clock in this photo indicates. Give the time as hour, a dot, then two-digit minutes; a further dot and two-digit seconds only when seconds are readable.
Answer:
1.25
